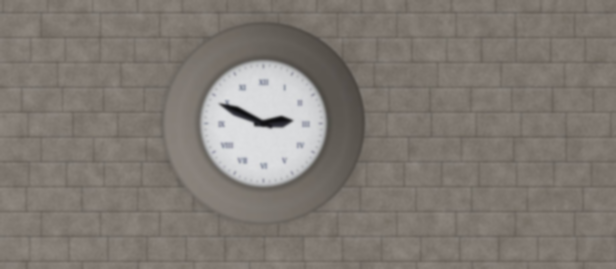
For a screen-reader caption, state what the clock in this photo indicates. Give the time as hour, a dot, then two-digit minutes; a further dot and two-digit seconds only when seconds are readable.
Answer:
2.49
